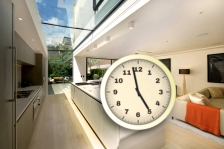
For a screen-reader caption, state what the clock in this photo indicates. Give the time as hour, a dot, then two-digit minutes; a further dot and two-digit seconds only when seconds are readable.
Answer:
4.58
